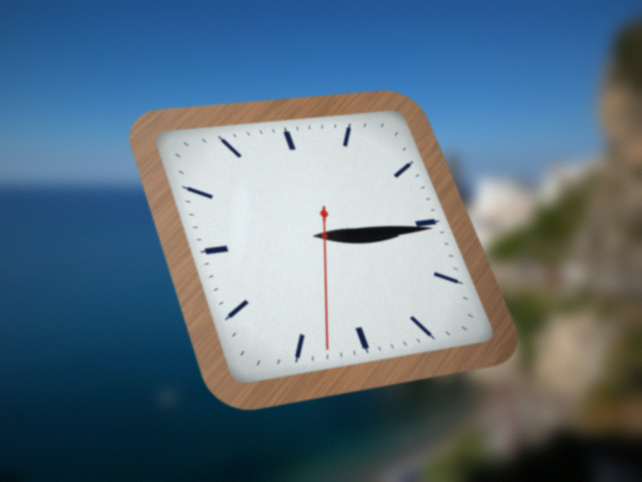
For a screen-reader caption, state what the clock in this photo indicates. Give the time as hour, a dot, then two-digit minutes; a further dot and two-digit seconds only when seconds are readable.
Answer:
3.15.33
